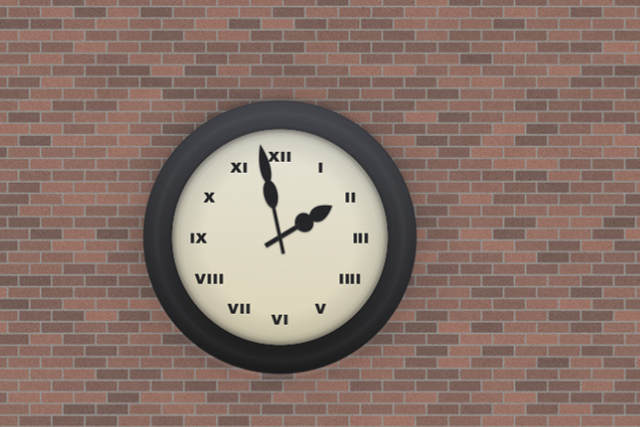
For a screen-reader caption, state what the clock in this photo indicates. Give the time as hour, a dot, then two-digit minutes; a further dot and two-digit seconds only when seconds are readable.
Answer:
1.58
